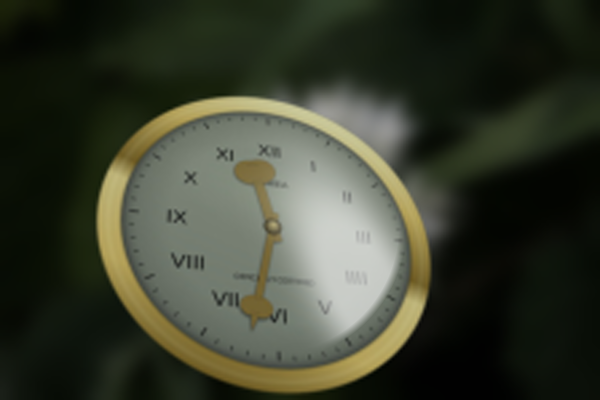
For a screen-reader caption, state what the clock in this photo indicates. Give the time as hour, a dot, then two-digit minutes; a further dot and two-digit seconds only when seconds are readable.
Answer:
11.32
